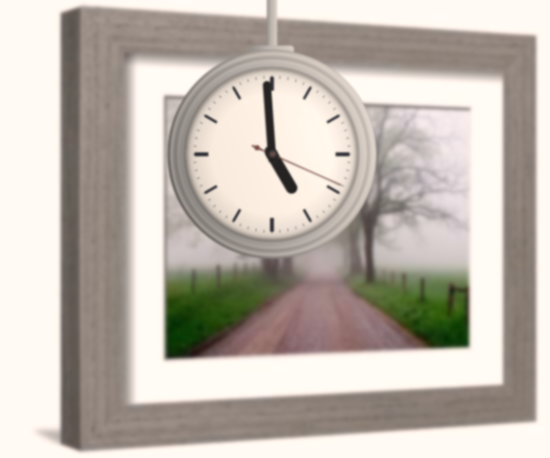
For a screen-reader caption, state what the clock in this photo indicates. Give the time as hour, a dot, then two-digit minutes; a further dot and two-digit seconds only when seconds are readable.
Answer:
4.59.19
